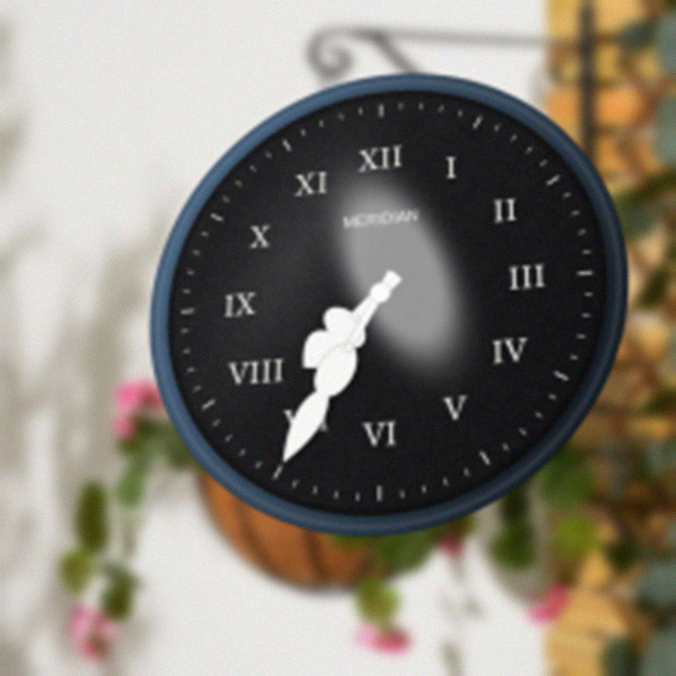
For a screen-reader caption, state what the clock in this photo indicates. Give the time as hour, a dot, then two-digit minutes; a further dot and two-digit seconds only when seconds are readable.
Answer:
7.35
